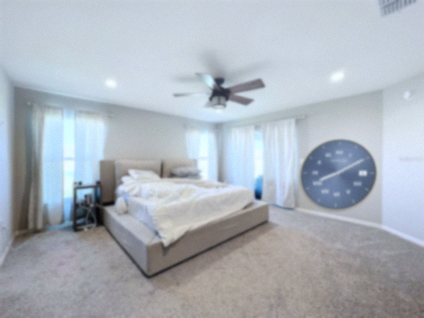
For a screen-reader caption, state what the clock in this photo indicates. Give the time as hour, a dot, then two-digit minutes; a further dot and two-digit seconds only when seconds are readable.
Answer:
8.10
